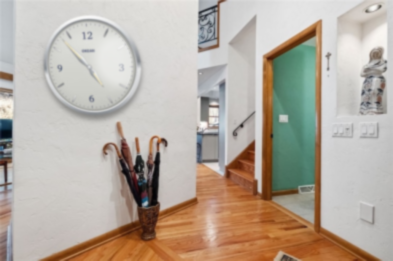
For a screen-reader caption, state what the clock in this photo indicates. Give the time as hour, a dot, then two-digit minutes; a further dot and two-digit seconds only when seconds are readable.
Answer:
4.53
